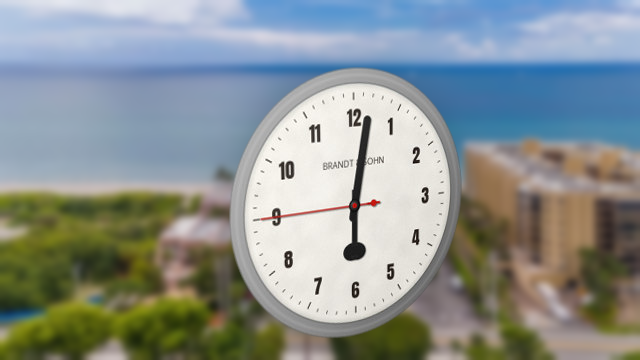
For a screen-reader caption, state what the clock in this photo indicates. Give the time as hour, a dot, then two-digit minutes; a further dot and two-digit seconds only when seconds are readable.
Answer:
6.01.45
